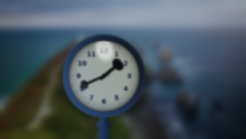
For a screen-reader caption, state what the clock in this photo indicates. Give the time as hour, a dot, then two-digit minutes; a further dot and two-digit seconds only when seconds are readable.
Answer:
1.41
